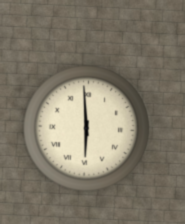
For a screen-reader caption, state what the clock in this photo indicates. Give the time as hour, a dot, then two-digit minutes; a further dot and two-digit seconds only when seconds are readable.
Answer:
5.59
